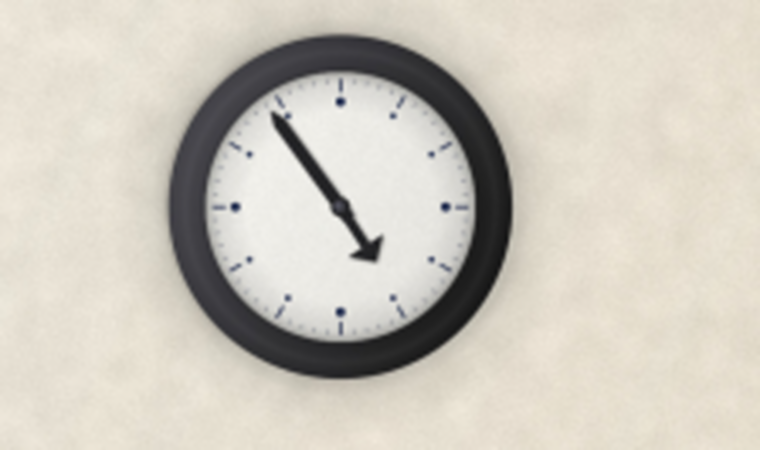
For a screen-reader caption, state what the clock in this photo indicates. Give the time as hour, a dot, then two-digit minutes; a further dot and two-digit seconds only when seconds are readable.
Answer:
4.54
